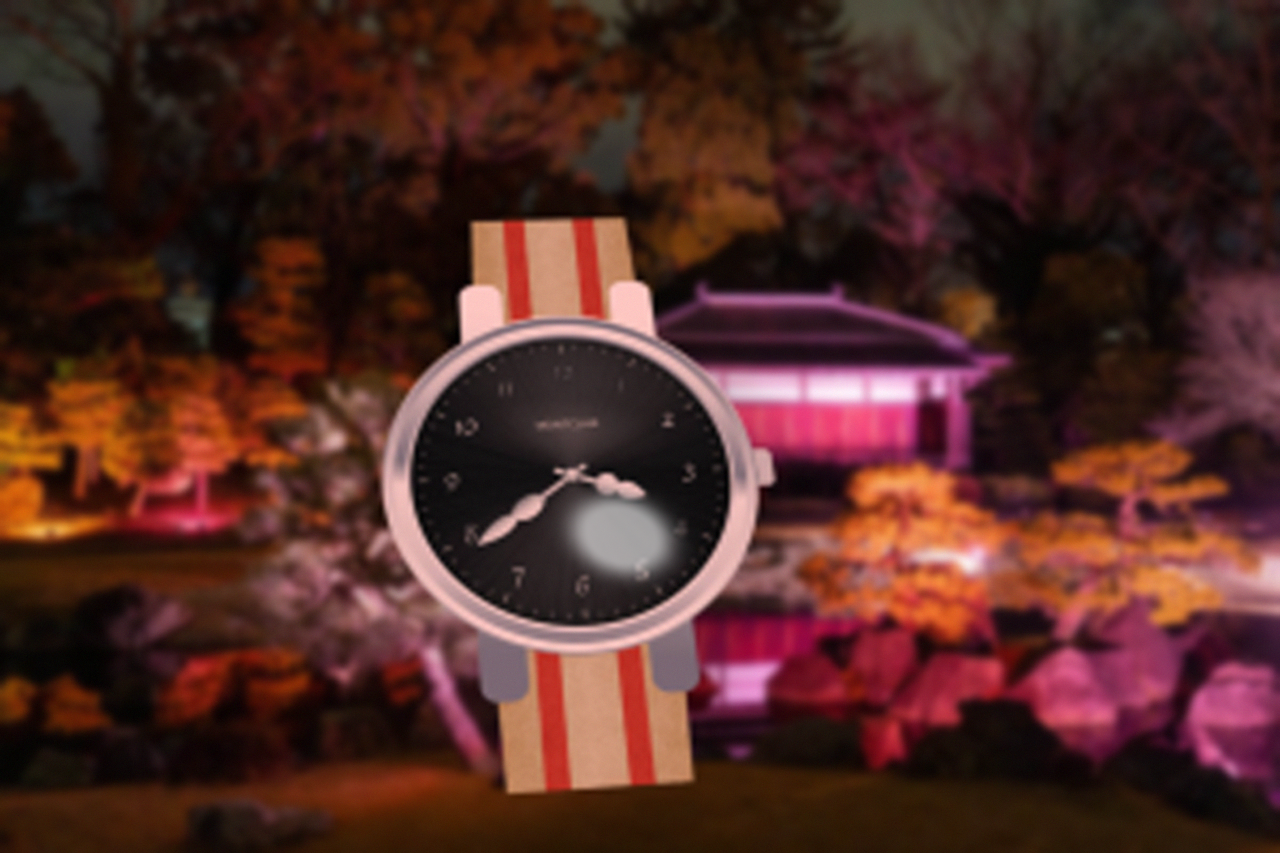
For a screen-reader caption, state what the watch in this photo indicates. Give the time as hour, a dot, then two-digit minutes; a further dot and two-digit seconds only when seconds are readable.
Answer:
3.39
